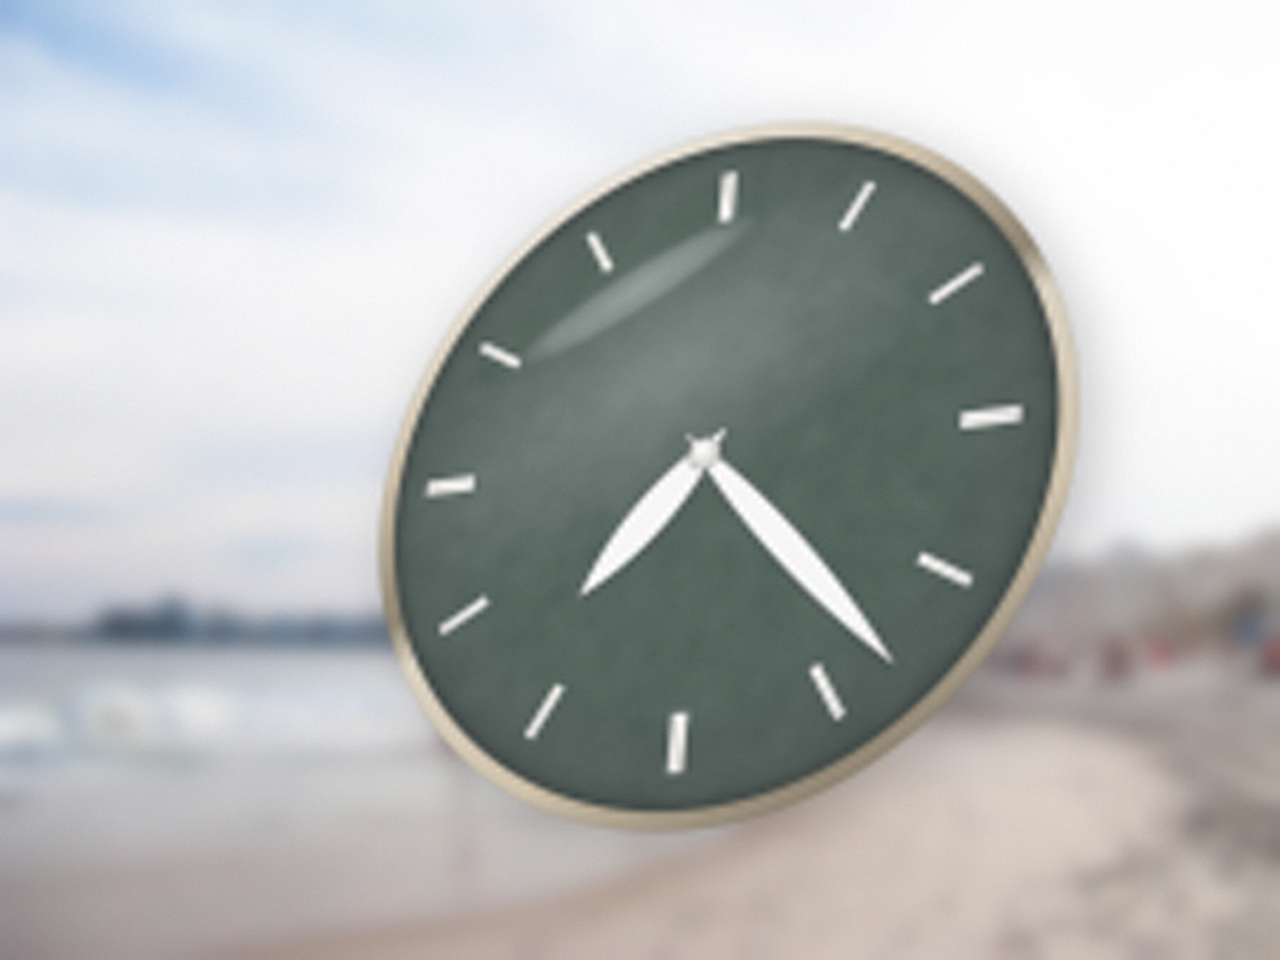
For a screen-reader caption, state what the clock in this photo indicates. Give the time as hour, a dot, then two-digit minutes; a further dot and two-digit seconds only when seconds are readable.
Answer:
7.23
